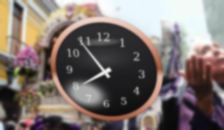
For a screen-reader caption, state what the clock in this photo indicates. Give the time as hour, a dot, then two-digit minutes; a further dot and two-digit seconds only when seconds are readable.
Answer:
7.54
